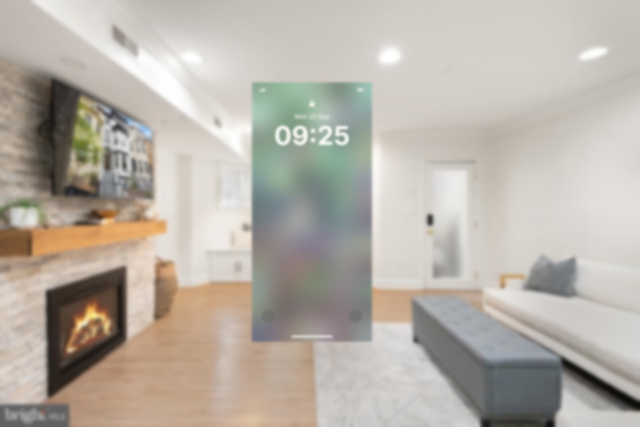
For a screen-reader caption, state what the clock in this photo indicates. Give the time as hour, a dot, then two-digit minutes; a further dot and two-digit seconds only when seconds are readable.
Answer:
9.25
